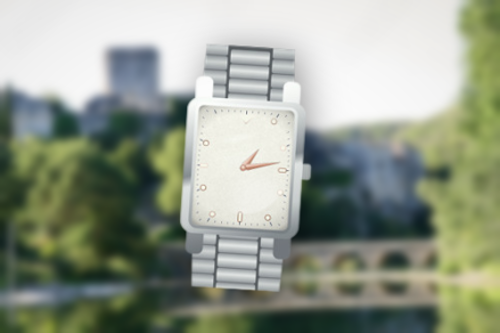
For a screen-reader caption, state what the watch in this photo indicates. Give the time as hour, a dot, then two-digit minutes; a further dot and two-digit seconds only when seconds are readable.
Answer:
1.13
